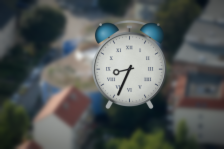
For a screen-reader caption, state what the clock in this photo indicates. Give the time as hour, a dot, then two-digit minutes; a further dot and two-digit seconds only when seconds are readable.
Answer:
8.34
